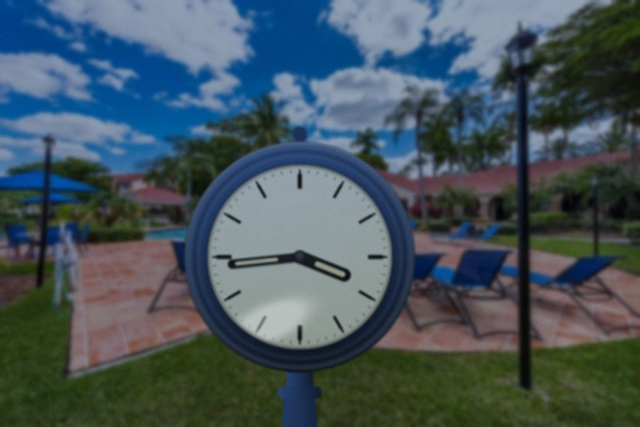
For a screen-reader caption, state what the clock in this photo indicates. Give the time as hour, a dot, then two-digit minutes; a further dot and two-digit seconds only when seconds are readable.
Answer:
3.44
